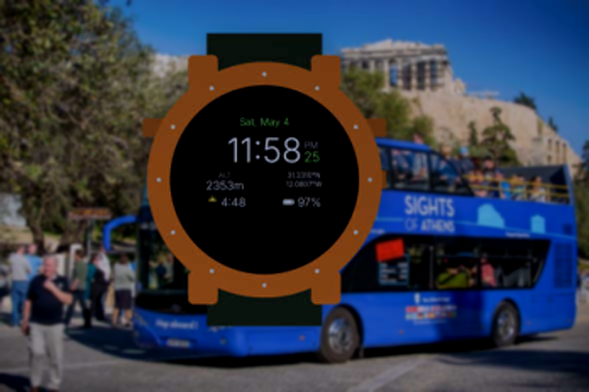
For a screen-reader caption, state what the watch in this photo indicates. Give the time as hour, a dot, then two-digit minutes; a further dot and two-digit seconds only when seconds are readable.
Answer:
11.58.25
